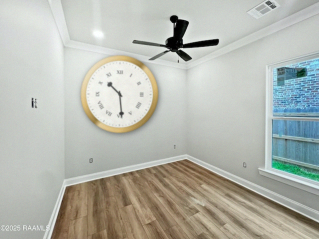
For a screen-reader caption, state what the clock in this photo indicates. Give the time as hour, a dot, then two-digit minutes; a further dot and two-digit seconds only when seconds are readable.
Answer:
10.29
